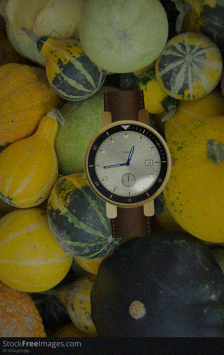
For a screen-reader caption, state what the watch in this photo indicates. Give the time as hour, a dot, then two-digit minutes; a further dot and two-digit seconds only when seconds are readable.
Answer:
12.44
